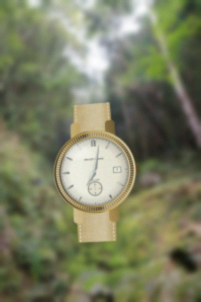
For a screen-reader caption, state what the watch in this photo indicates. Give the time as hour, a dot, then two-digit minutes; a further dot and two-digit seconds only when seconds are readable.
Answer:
7.02
